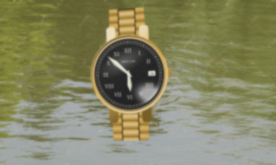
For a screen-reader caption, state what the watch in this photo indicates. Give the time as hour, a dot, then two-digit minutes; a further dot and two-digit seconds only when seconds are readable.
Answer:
5.52
